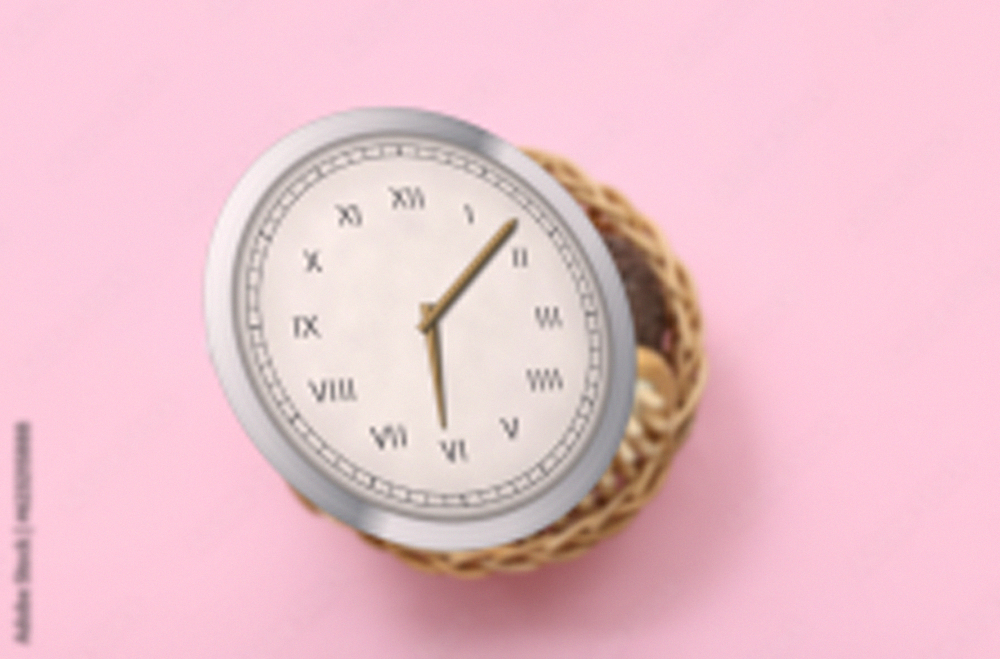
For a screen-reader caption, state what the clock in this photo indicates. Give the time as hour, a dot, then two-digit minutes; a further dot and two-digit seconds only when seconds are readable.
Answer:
6.08
